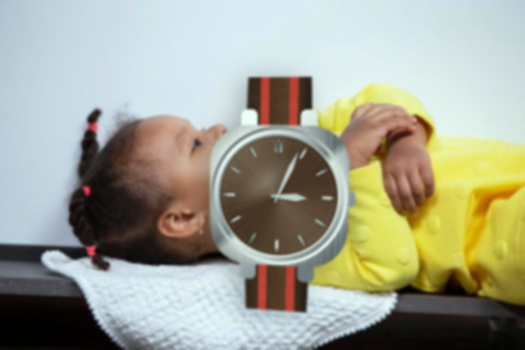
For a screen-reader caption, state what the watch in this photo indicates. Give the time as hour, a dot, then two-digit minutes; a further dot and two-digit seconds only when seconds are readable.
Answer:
3.04
